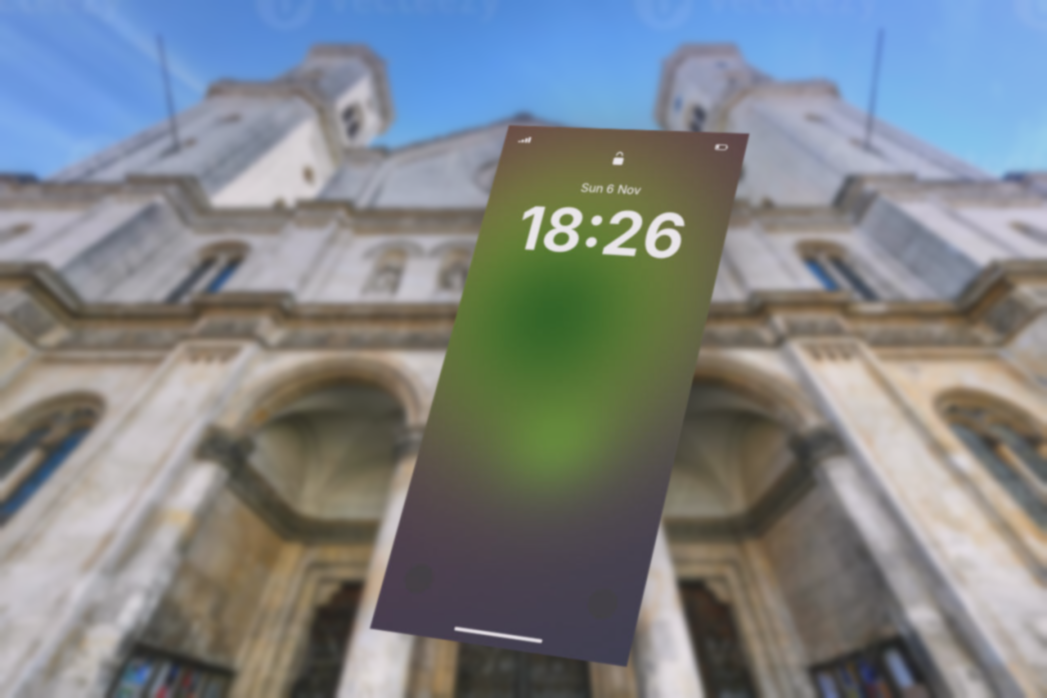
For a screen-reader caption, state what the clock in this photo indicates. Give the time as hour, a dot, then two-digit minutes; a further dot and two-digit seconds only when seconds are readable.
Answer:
18.26
